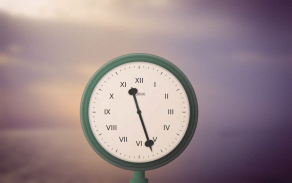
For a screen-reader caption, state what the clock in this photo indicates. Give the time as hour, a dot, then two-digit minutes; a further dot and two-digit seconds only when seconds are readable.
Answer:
11.27
